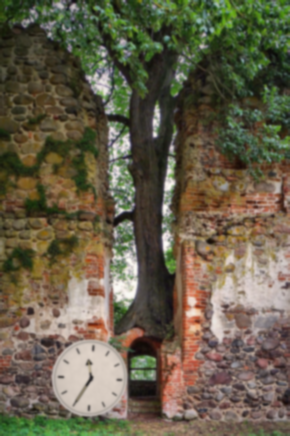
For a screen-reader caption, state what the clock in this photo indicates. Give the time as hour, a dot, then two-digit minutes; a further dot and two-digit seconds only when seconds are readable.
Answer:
11.35
